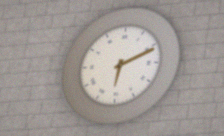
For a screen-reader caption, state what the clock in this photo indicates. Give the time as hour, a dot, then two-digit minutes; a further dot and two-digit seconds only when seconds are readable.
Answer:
6.11
